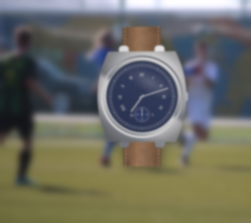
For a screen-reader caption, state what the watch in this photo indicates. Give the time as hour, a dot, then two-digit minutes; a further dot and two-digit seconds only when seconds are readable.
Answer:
7.12
